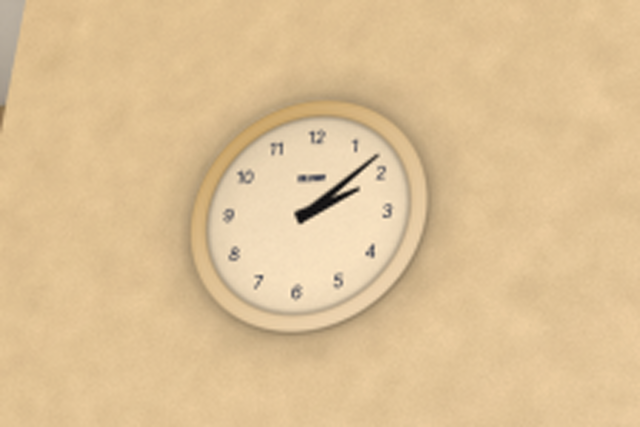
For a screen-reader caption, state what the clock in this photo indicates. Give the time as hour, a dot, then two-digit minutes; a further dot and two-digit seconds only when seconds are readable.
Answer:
2.08
